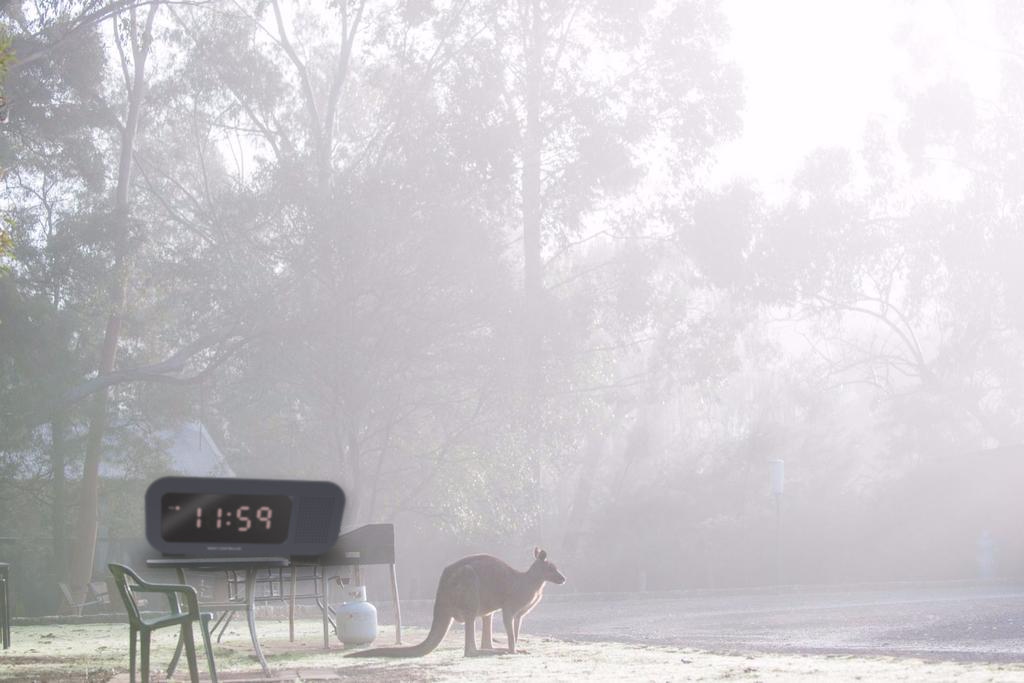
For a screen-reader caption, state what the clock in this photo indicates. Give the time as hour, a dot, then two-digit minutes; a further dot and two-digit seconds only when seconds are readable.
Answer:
11.59
